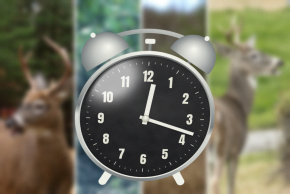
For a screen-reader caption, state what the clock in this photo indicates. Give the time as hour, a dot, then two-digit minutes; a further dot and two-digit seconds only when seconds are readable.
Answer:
12.18
